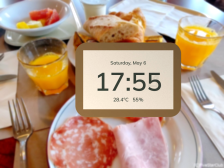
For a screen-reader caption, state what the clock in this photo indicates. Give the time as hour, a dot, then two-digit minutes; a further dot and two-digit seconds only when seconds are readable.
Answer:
17.55
